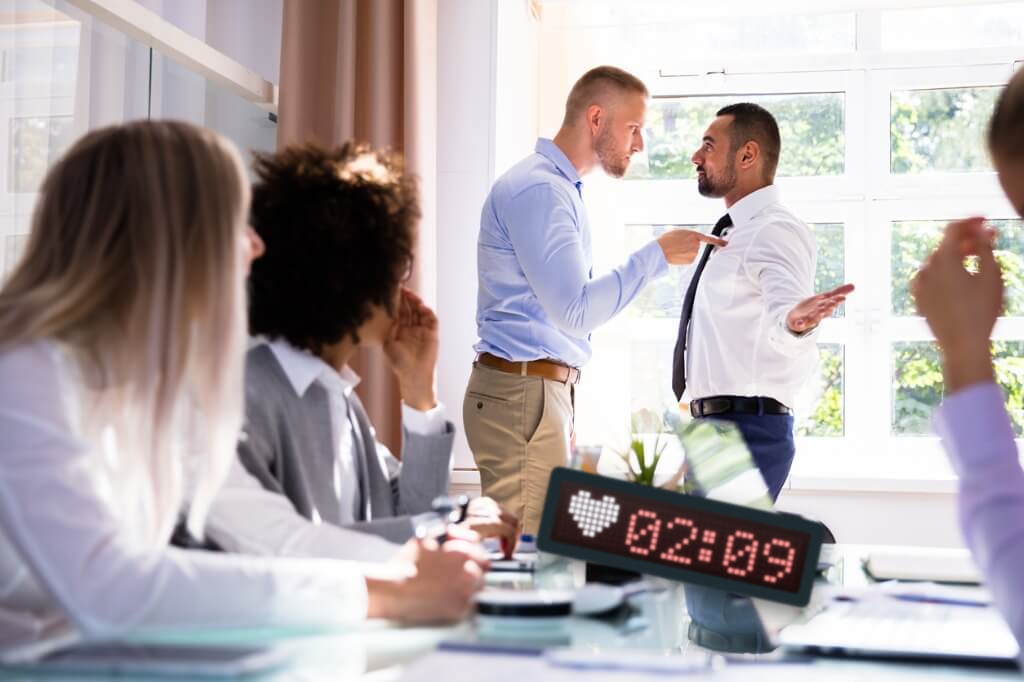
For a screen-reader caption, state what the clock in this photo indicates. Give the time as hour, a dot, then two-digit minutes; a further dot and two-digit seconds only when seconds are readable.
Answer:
2.09
